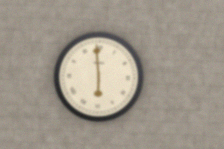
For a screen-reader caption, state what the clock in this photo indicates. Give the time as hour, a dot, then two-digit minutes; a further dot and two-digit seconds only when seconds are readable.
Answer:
5.59
